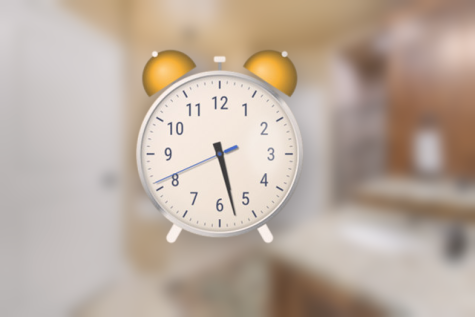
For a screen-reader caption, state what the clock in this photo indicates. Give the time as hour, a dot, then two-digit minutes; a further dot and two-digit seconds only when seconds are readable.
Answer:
5.27.41
